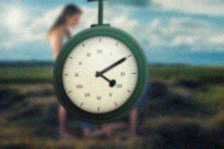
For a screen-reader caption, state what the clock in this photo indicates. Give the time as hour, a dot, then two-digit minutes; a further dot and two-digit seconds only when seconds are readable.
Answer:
4.10
